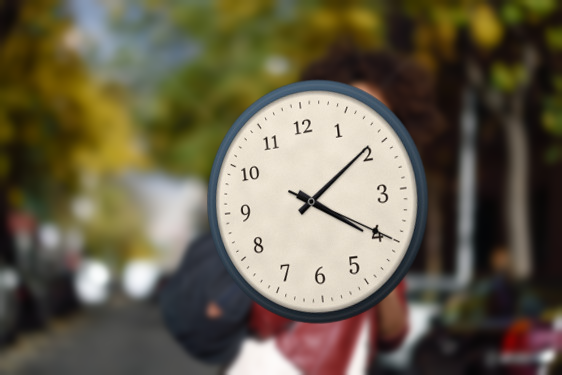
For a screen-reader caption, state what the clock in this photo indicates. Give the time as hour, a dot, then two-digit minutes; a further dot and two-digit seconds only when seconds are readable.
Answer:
4.09.20
